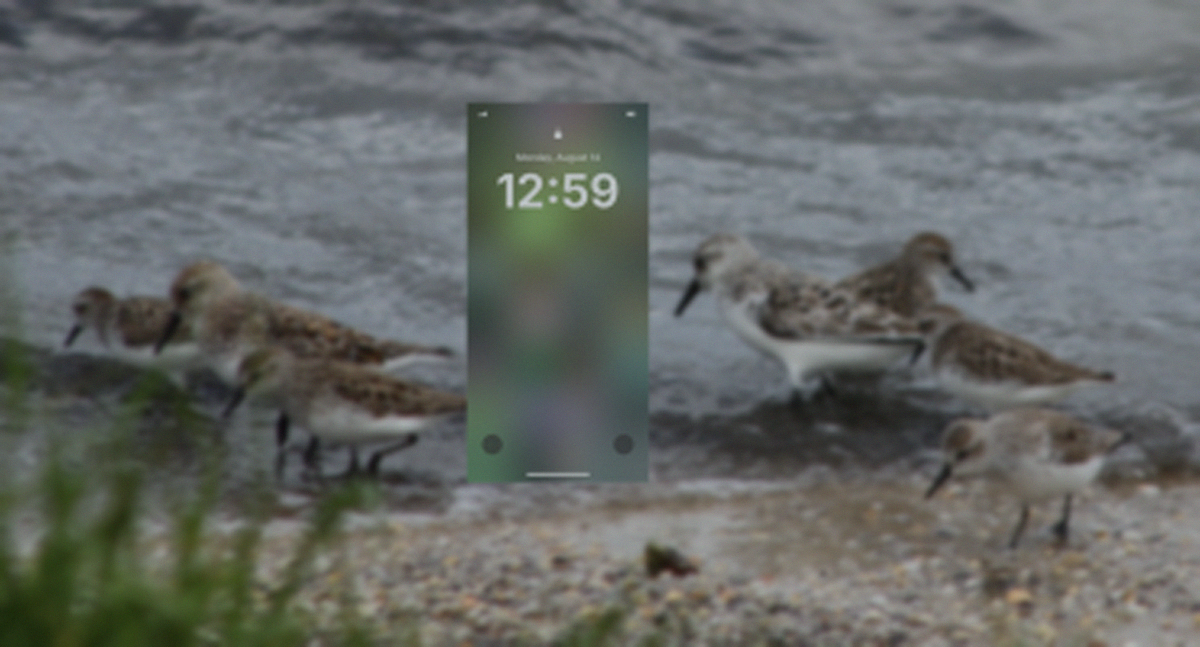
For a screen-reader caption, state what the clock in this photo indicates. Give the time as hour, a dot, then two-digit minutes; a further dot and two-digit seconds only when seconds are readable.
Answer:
12.59
